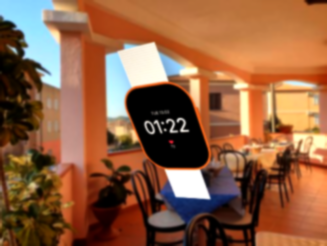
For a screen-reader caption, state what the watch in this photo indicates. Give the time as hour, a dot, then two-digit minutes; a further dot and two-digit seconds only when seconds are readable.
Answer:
1.22
